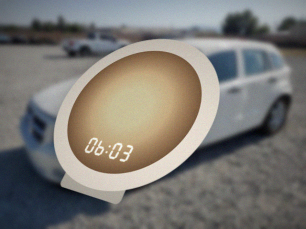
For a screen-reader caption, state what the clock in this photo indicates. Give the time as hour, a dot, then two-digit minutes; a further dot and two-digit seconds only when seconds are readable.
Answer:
6.03
